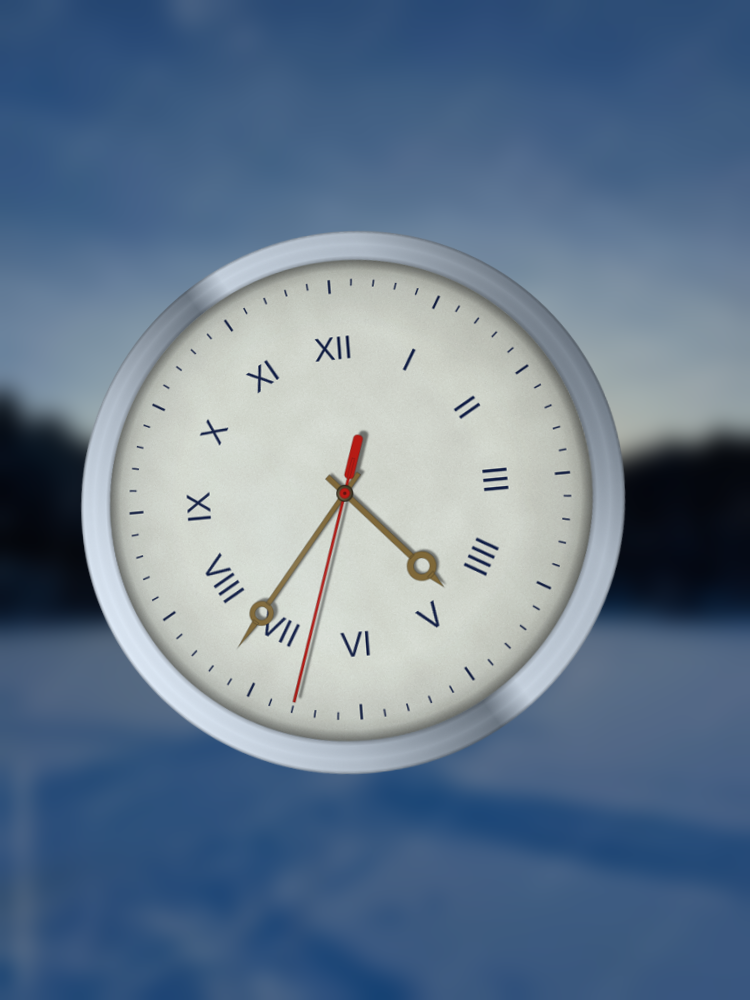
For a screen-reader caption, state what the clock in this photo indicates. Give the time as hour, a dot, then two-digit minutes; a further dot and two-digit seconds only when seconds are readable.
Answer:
4.36.33
